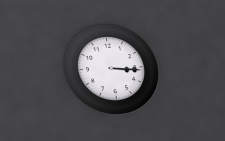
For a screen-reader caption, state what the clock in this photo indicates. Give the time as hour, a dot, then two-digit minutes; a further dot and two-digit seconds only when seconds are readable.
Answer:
3.16
